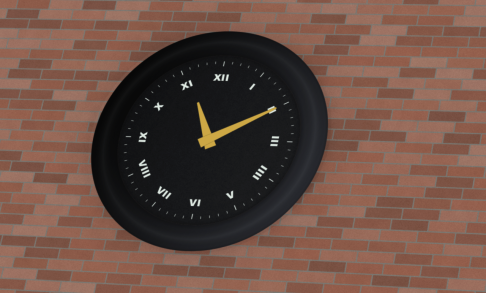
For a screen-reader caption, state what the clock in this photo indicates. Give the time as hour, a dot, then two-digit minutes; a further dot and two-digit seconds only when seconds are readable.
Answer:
11.10
